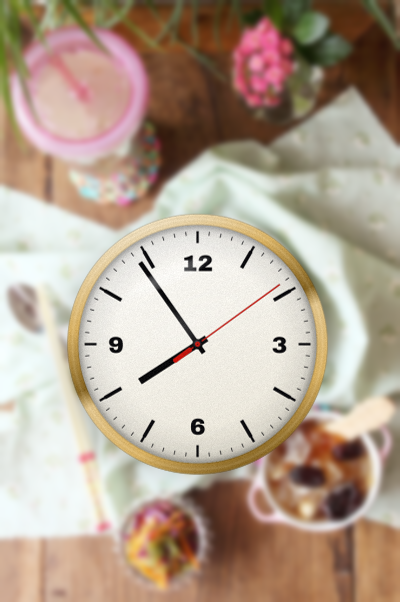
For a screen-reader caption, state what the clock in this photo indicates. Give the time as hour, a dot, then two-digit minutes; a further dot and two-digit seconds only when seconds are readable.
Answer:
7.54.09
